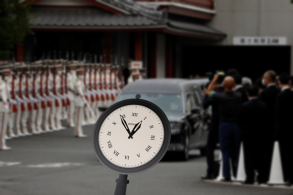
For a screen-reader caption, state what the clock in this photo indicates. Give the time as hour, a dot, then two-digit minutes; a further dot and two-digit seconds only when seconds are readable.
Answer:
12.54
